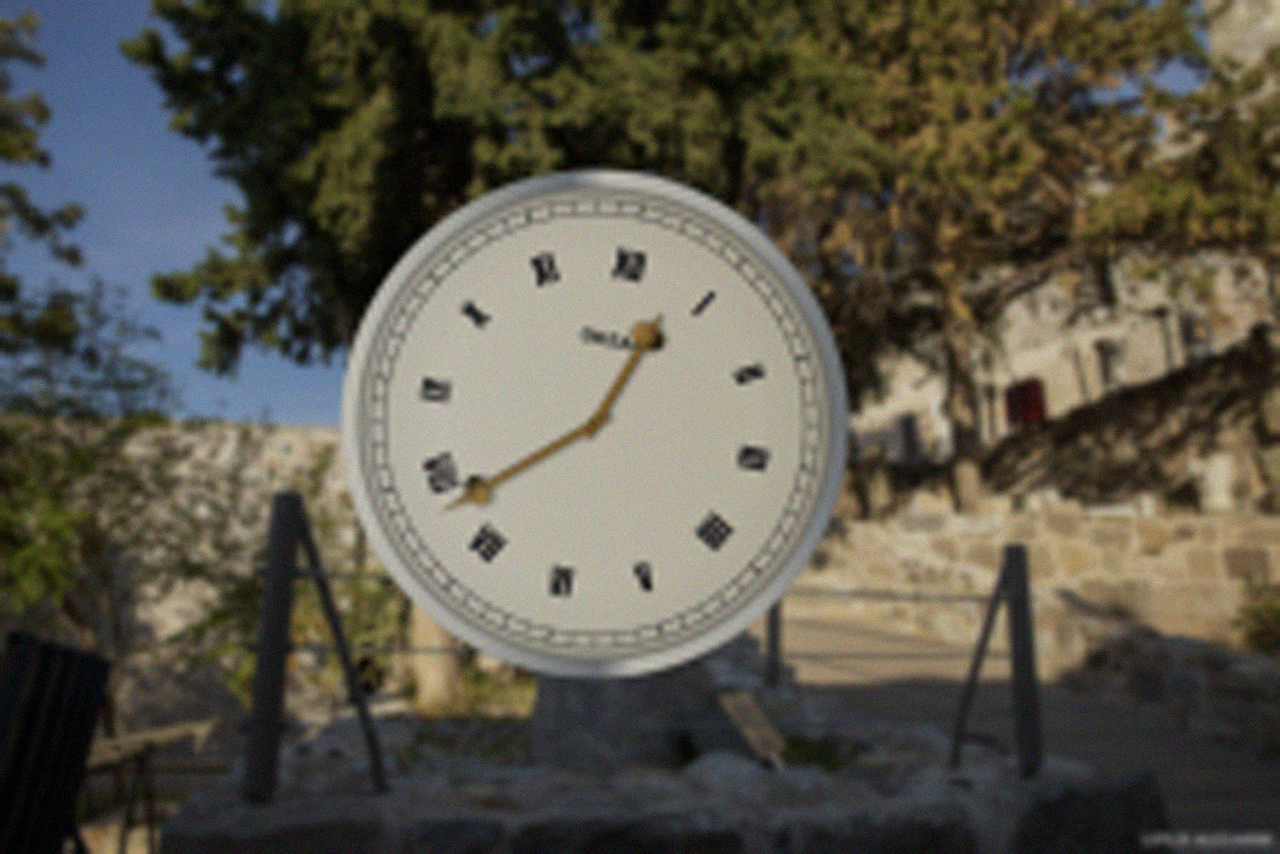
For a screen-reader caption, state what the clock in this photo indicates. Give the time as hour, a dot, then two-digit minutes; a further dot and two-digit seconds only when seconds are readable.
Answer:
12.38
